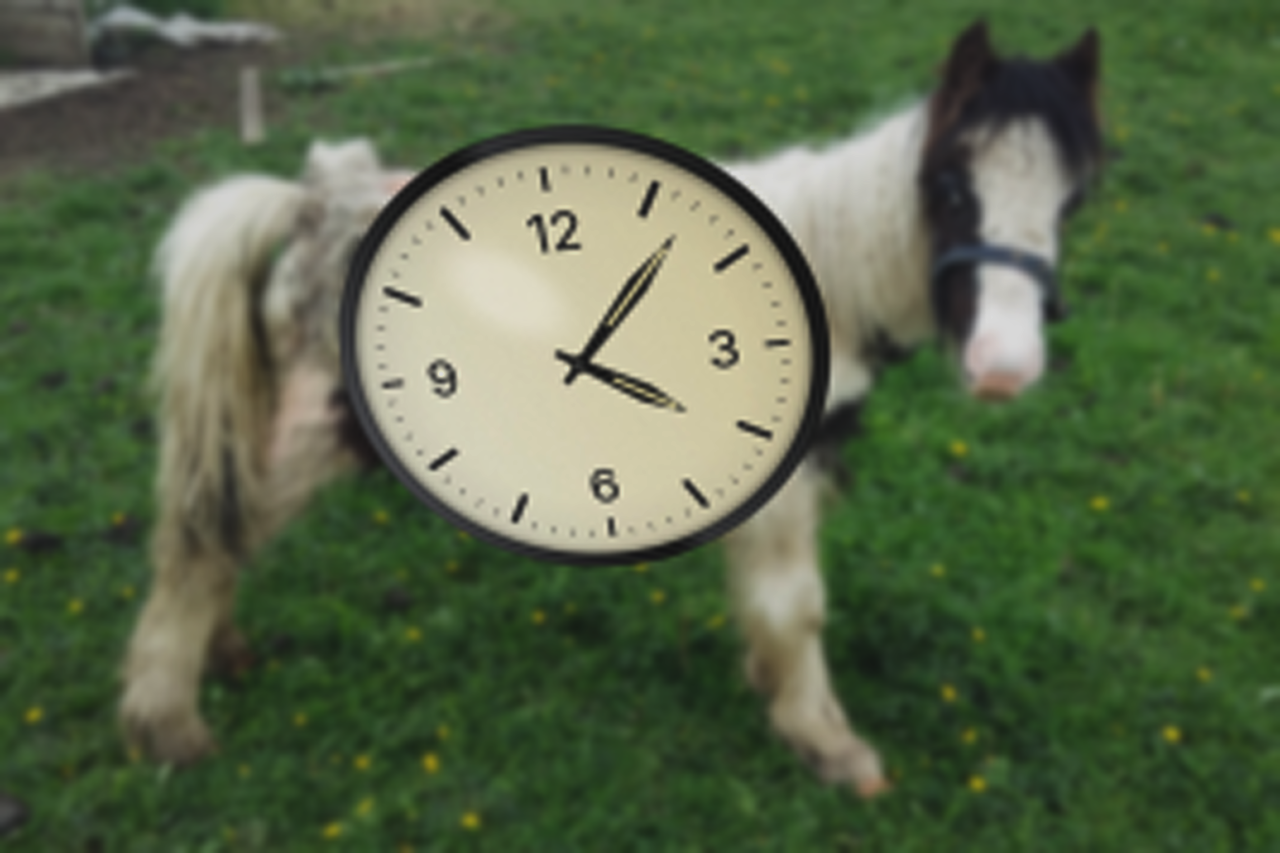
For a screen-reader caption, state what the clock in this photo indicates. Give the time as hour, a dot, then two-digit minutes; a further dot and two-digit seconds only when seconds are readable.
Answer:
4.07
